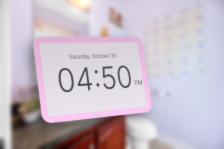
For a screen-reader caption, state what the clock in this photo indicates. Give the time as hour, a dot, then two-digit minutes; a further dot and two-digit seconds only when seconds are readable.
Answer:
4.50
